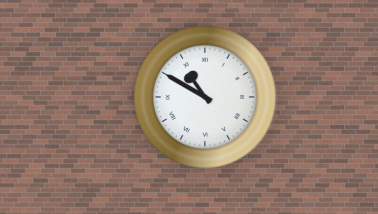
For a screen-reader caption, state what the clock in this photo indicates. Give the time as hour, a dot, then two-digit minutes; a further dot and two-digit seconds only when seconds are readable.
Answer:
10.50
